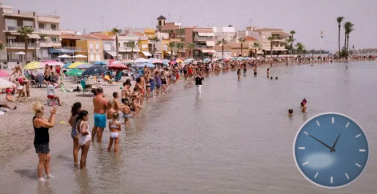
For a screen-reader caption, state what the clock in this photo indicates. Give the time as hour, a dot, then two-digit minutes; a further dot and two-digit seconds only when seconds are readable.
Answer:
12.50
